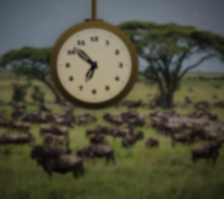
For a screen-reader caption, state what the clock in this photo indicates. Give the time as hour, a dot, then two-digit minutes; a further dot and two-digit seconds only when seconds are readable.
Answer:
6.52
